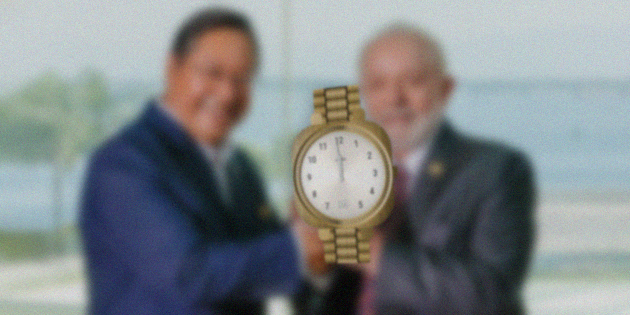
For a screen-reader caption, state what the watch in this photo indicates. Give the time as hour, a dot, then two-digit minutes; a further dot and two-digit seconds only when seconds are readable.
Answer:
11.59
